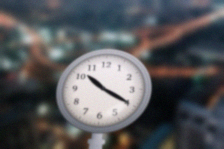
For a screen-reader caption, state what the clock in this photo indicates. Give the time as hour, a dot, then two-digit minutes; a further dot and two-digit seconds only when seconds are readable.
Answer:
10.20
